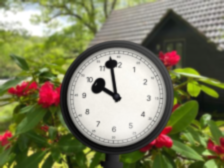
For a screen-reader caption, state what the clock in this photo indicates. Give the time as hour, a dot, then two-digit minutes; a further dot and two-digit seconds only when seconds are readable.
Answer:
9.58
